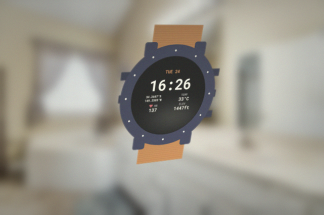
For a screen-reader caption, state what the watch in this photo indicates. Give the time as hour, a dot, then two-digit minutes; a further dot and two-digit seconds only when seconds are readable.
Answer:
16.26
